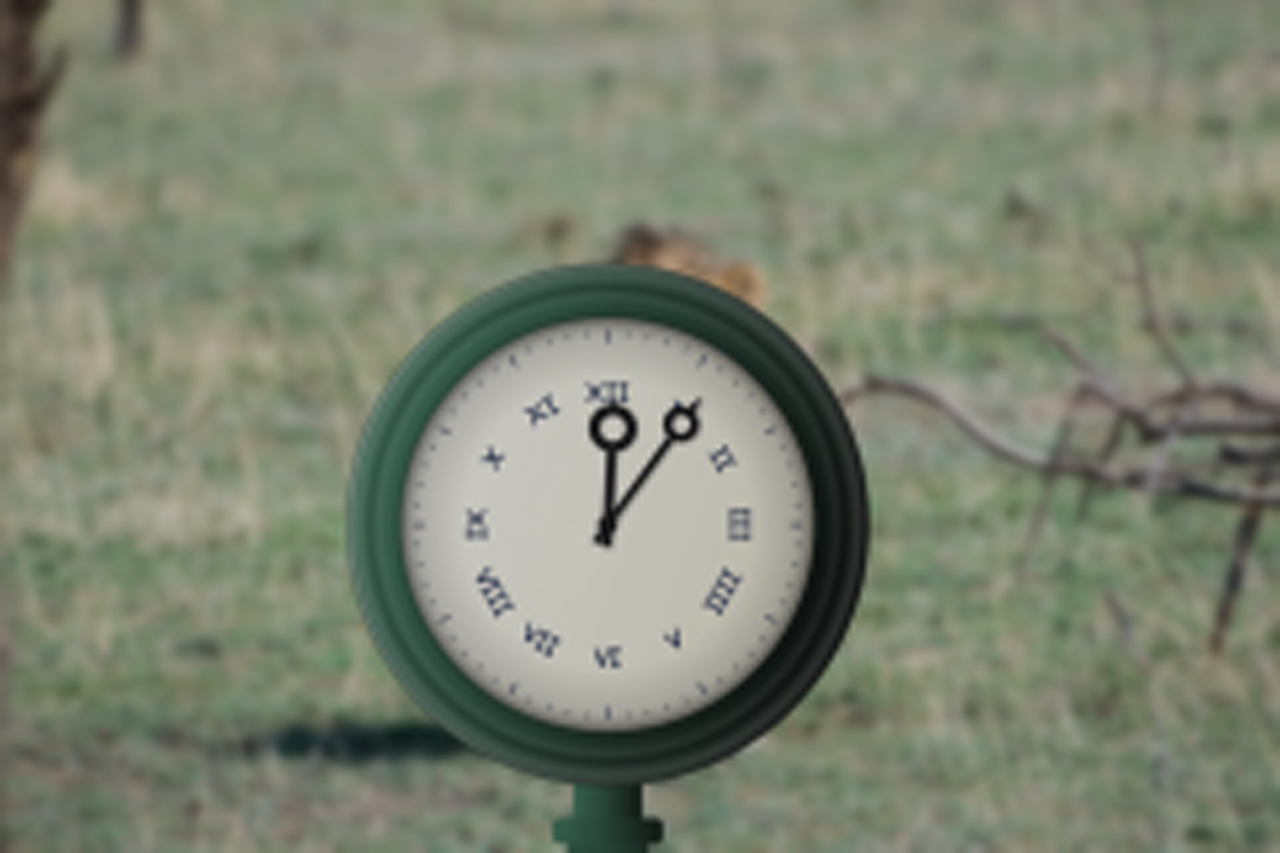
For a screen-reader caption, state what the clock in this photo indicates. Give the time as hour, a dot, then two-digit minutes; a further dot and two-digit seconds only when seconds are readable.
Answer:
12.06
